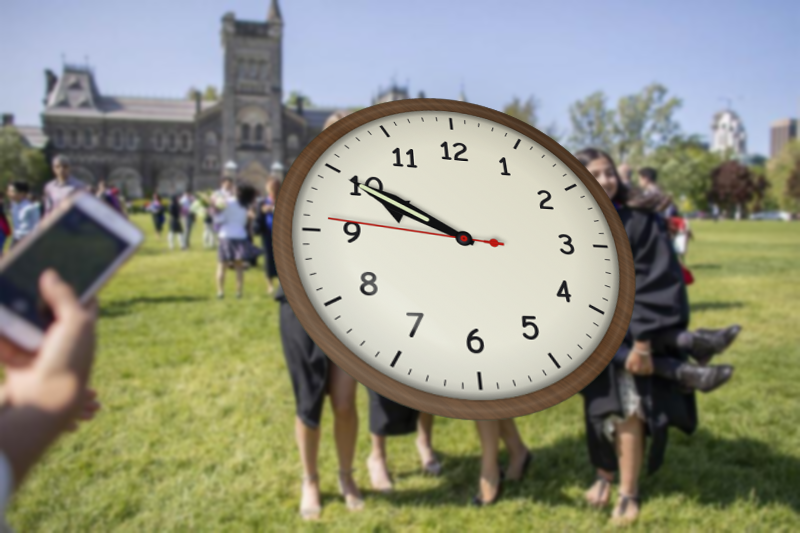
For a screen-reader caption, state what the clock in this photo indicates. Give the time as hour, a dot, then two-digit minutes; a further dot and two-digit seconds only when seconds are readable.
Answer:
9.49.46
